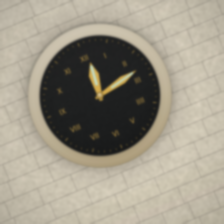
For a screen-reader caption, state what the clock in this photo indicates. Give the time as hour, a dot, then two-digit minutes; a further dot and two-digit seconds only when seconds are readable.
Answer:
12.13
